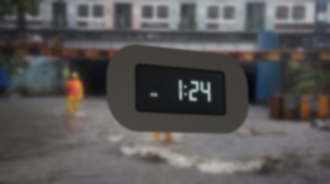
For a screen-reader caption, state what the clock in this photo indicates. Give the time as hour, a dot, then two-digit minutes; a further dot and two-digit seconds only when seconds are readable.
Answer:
1.24
